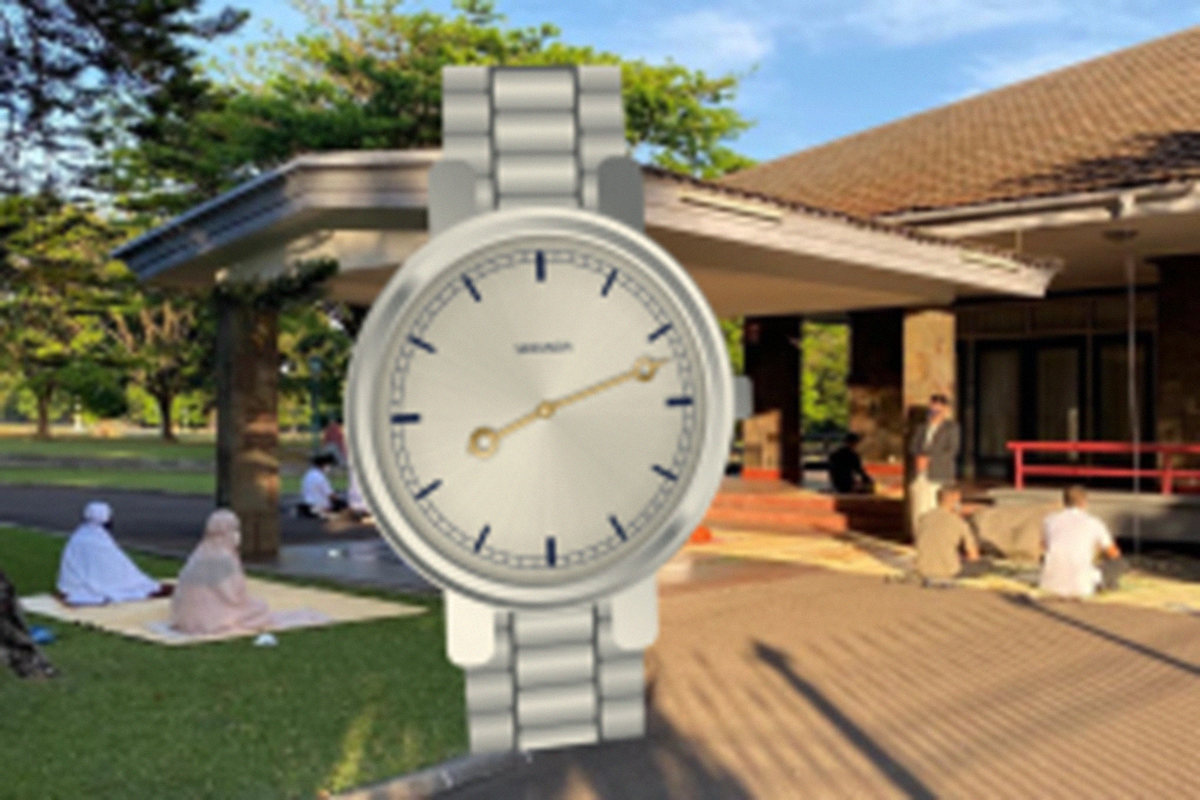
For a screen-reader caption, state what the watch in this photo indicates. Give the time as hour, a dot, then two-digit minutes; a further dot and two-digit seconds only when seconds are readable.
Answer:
8.12
